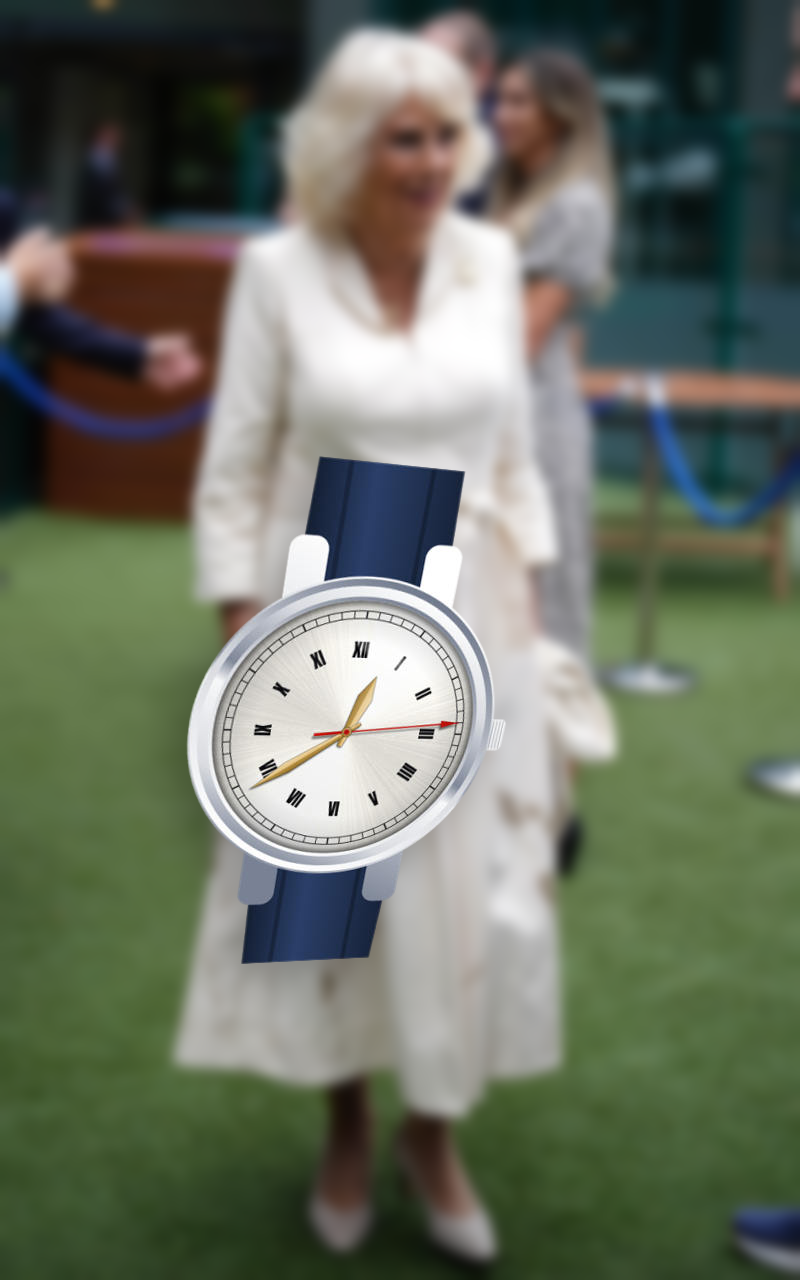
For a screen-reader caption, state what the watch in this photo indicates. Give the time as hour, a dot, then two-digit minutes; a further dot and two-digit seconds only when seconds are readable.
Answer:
12.39.14
